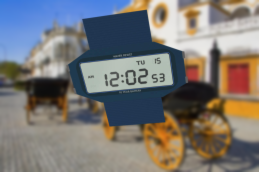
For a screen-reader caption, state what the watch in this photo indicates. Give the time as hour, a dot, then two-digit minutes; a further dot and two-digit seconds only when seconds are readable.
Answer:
12.02.53
